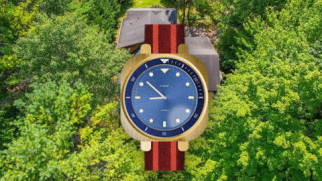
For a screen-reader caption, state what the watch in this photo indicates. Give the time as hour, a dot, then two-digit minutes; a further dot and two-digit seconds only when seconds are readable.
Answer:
8.52
